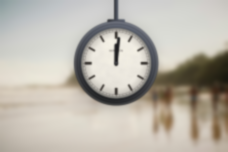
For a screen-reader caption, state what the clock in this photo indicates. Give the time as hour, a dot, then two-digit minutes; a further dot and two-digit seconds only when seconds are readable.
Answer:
12.01
